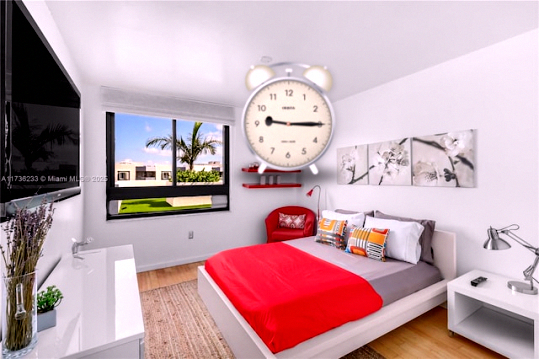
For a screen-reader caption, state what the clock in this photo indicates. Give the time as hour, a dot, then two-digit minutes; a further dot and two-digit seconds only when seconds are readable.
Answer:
9.15
